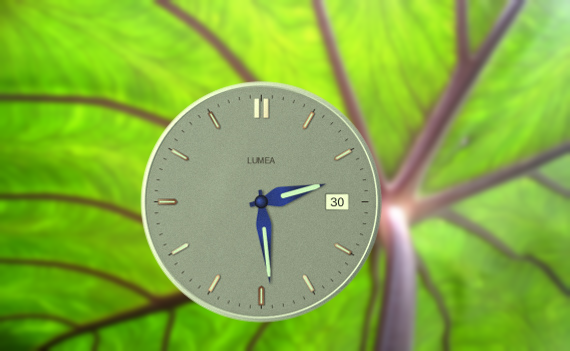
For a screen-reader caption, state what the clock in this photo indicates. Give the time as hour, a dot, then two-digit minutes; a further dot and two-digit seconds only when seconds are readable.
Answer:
2.29
